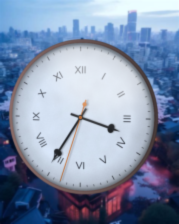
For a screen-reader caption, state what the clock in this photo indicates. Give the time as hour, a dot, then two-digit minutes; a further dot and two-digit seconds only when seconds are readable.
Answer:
3.35.33
